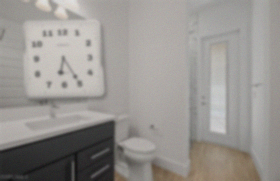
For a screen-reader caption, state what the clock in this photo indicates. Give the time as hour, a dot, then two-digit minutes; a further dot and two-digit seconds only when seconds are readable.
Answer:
6.25
